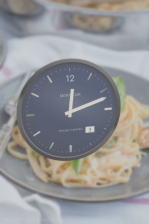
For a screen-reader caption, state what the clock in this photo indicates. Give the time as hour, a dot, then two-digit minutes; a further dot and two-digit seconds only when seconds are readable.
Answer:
12.12
